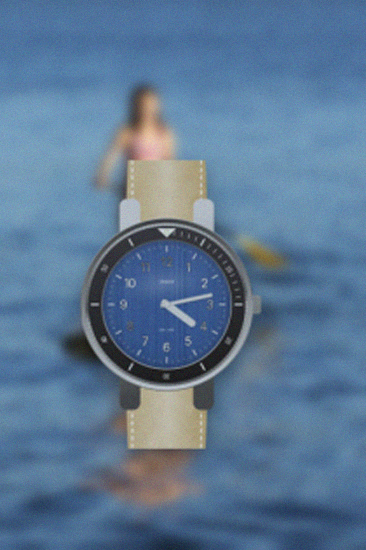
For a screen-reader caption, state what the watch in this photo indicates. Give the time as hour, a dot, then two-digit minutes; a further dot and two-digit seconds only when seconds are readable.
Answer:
4.13
